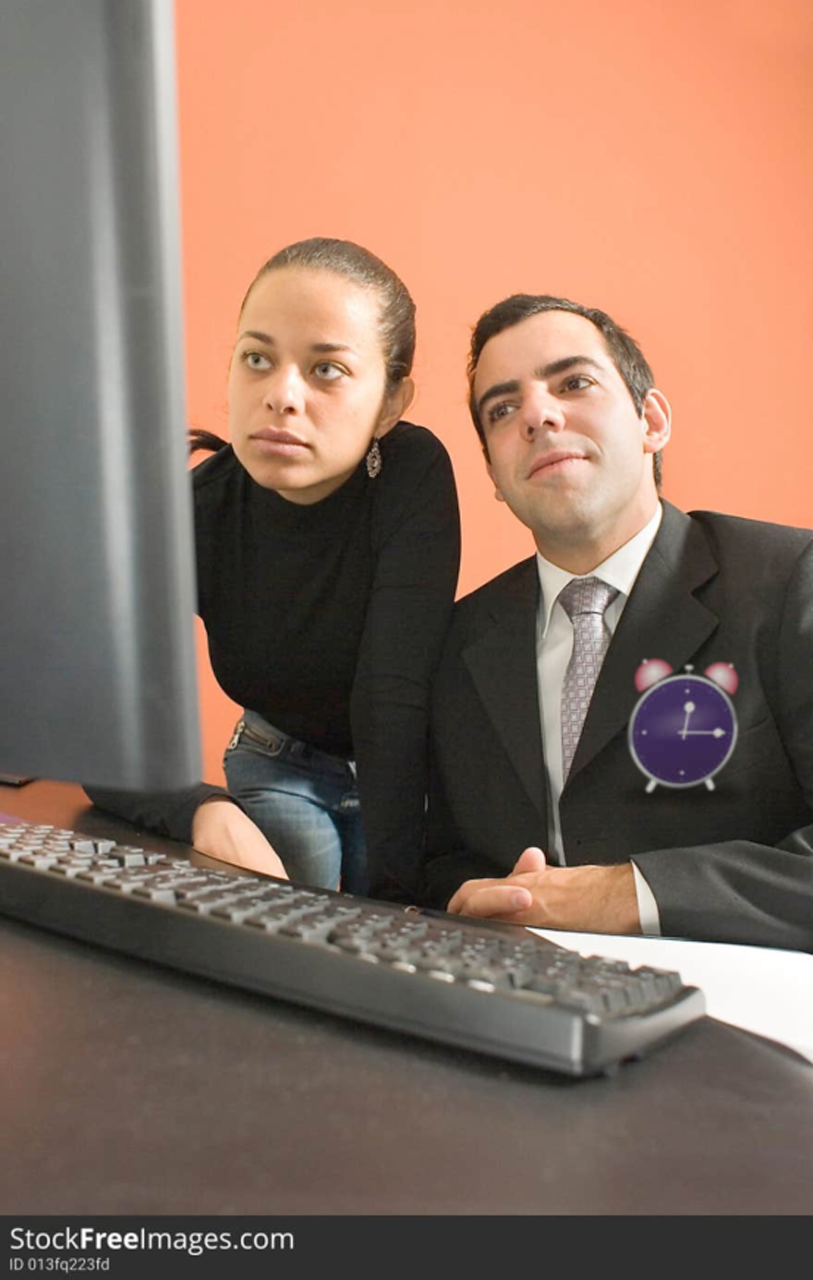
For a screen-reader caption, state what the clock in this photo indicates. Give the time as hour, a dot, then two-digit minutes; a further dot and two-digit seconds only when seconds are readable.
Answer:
12.15
